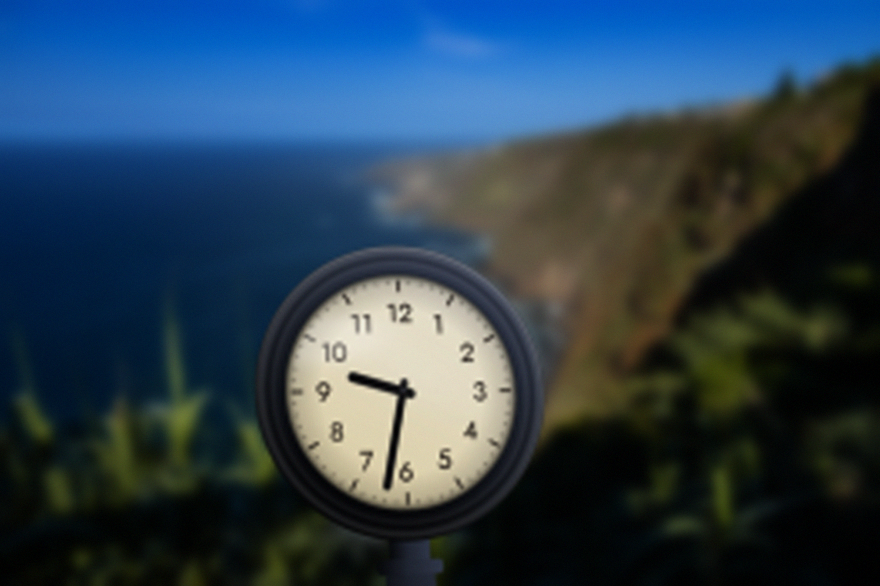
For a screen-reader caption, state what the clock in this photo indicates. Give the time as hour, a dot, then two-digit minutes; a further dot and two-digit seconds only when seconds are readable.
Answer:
9.32
